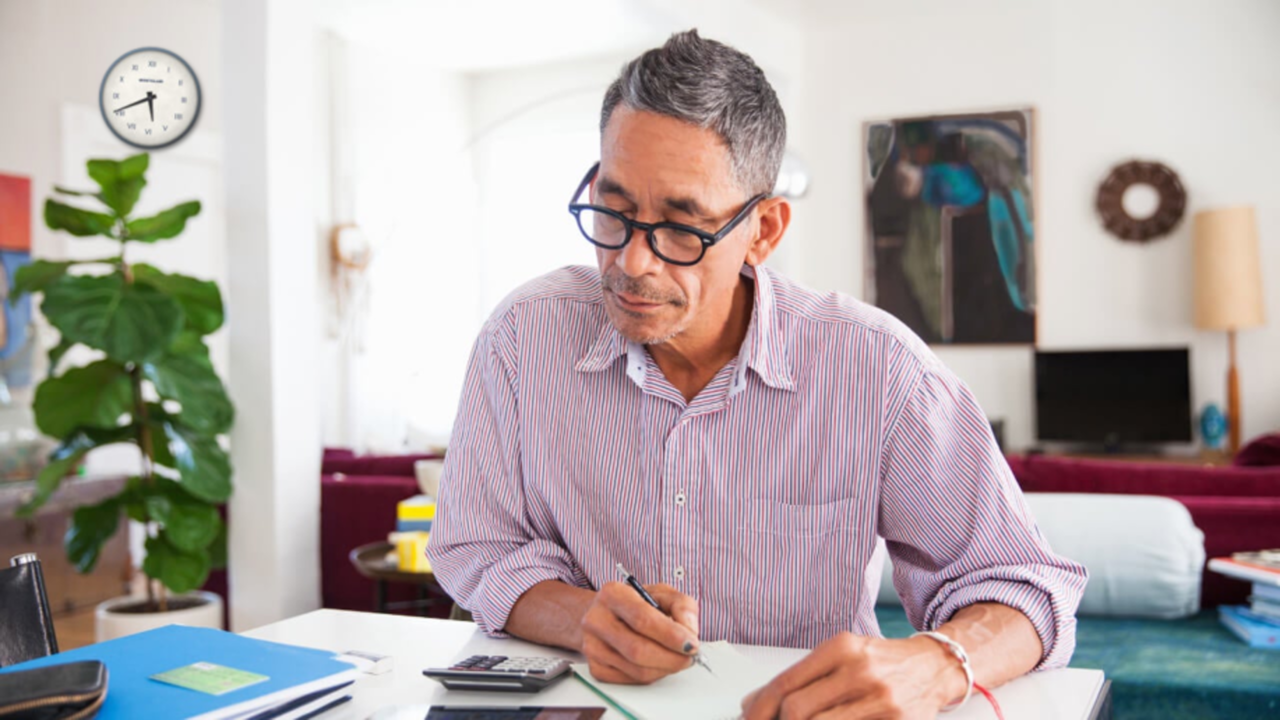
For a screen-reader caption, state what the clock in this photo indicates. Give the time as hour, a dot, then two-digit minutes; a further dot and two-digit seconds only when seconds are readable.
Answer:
5.41
